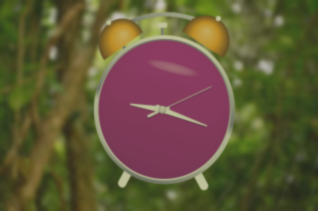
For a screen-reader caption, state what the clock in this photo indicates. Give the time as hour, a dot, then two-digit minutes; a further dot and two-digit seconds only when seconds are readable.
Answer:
9.18.11
